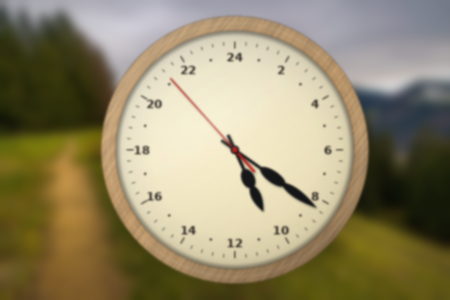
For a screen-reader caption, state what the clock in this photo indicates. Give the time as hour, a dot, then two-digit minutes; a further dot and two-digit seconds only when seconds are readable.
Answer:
10.20.53
